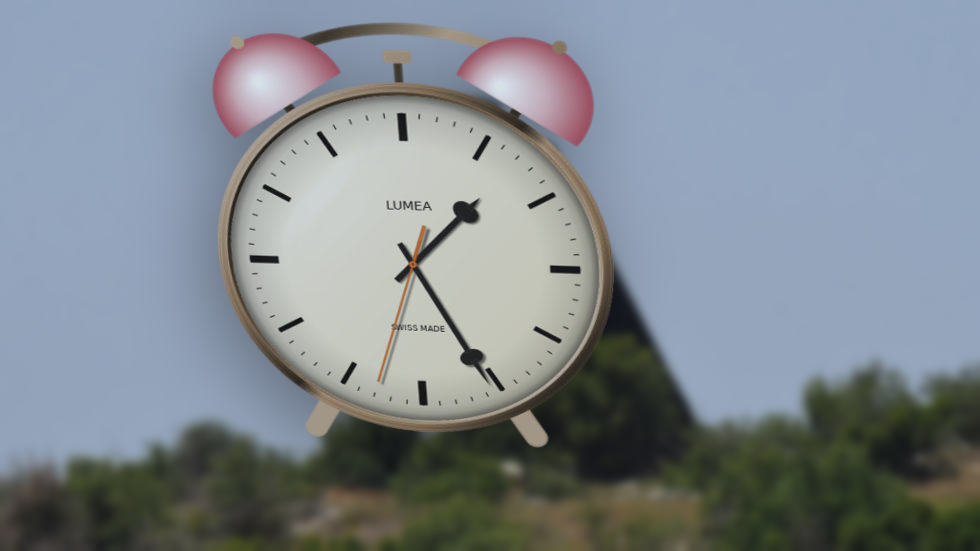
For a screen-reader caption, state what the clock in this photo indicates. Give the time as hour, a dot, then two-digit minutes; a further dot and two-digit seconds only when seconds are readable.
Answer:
1.25.33
